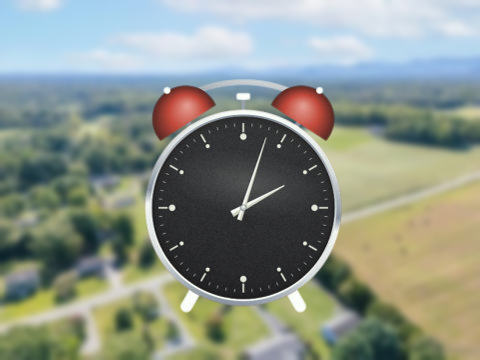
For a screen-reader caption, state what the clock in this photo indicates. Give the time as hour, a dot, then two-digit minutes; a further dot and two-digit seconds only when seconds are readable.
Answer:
2.03
